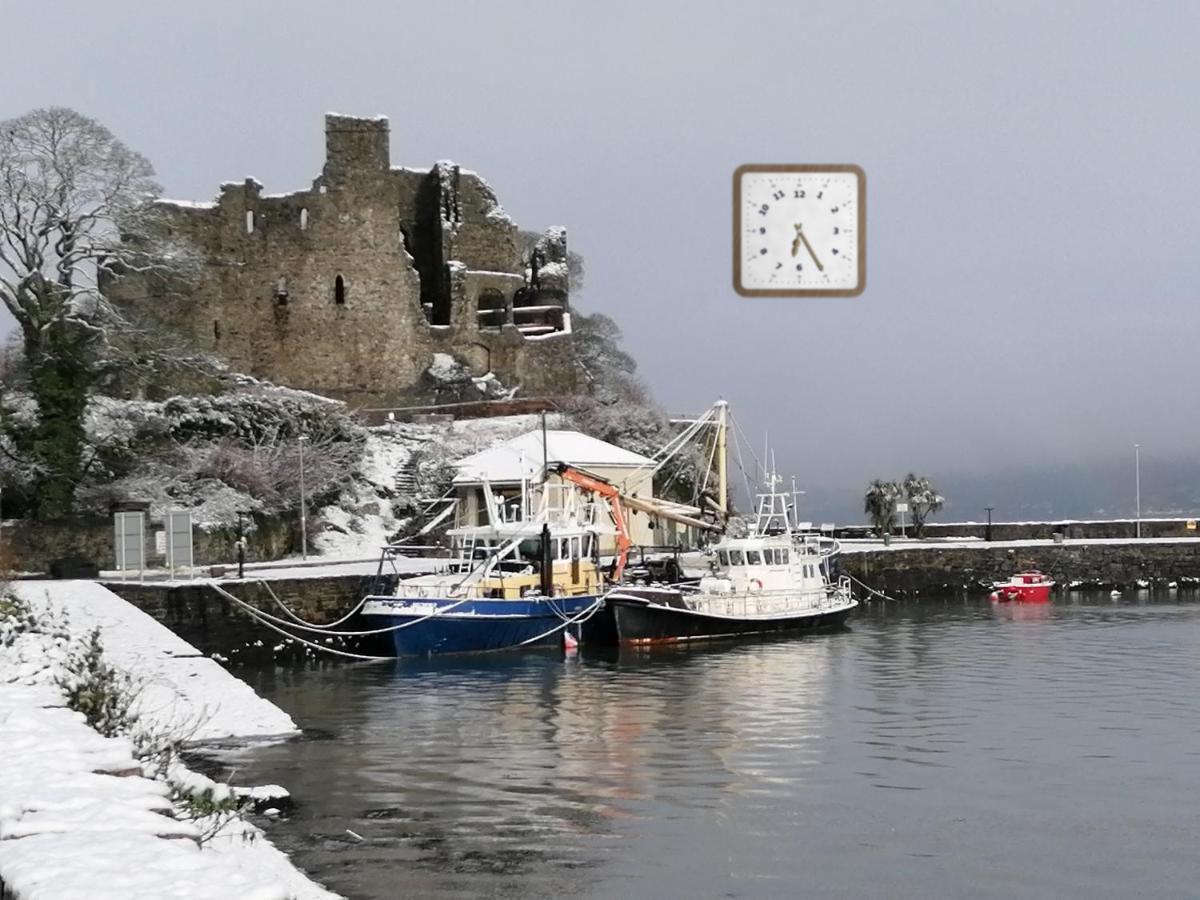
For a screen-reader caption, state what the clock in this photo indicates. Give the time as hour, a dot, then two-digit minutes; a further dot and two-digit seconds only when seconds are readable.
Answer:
6.25
